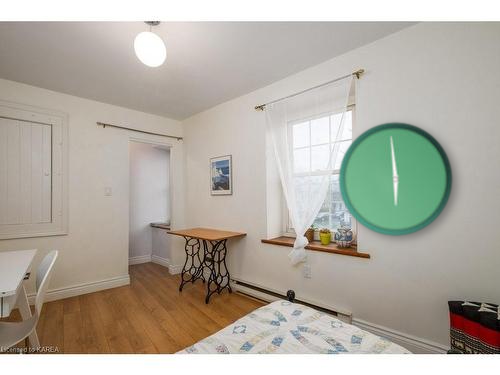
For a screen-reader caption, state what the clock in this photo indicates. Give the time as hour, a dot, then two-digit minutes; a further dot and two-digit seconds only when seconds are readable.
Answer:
5.59
